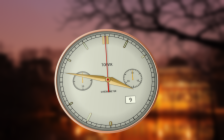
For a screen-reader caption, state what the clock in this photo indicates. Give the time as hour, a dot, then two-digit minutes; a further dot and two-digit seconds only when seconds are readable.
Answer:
3.47
